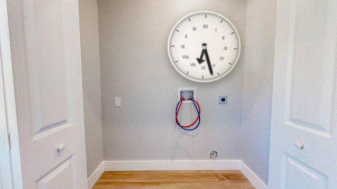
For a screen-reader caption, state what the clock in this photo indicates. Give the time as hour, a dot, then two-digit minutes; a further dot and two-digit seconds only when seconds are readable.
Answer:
6.27
